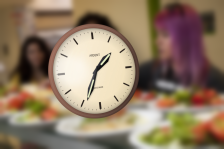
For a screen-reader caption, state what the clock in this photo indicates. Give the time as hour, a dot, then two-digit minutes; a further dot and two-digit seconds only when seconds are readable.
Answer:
1.34
